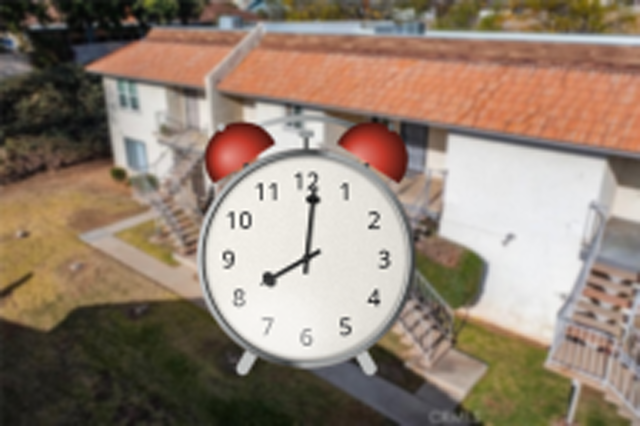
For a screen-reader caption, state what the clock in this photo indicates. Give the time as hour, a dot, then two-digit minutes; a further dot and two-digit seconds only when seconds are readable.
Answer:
8.01
